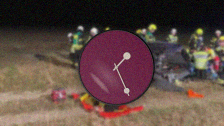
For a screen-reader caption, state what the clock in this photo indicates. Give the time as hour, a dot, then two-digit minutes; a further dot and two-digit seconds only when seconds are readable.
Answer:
1.26
